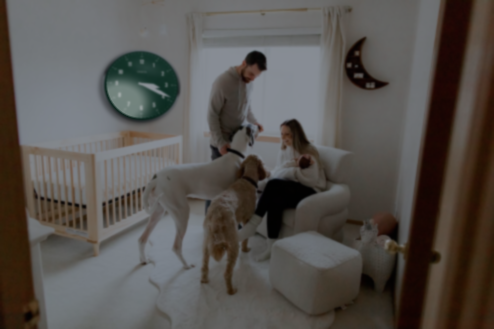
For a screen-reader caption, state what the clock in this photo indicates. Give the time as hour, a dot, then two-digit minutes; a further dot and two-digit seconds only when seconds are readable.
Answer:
3.19
